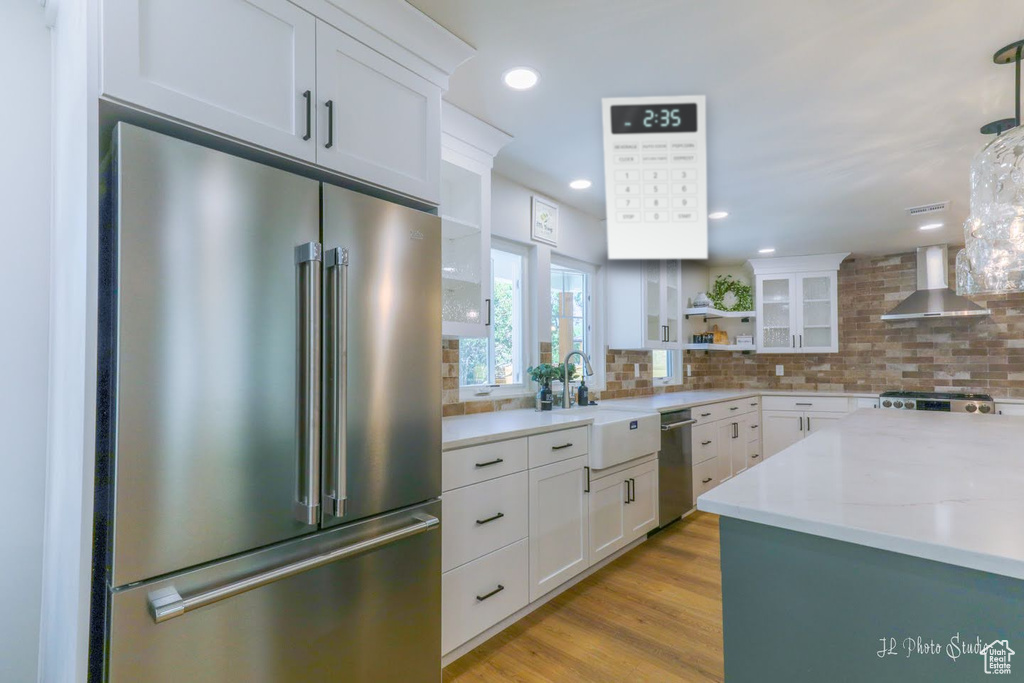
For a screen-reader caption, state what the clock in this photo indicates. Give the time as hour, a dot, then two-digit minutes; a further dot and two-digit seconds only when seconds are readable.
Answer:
2.35
